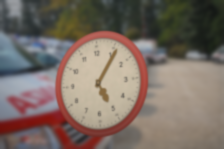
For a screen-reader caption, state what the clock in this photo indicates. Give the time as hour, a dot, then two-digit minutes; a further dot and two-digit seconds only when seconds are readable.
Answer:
5.06
